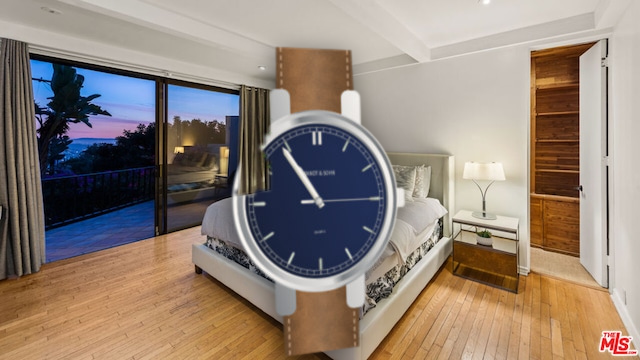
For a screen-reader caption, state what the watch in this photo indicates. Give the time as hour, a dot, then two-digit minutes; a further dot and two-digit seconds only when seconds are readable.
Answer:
10.54.15
